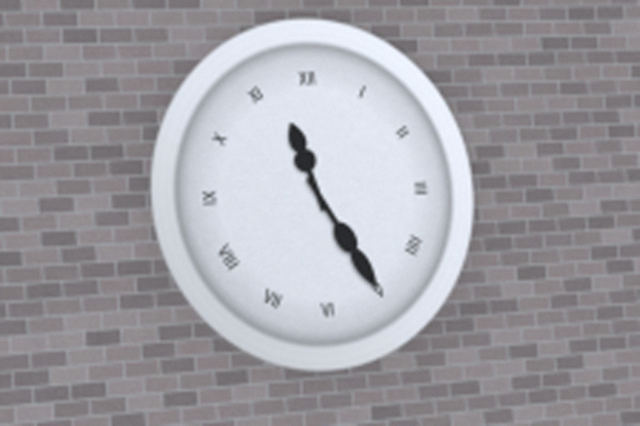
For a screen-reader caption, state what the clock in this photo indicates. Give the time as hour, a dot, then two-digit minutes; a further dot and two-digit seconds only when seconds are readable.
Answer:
11.25
